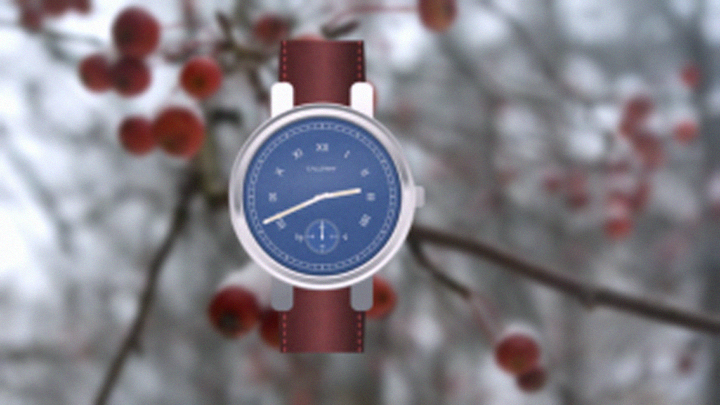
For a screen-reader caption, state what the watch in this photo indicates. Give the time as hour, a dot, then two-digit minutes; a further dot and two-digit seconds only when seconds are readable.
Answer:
2.41
